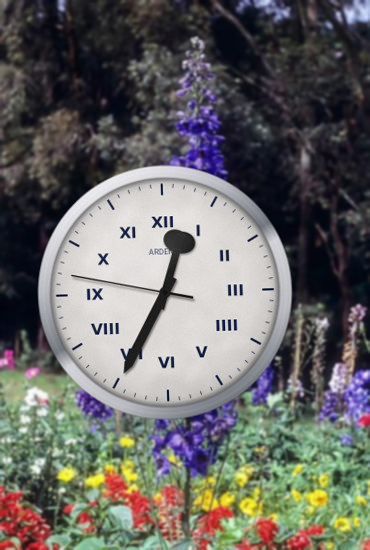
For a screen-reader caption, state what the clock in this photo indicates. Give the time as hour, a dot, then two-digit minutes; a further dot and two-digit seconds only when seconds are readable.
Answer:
12.34.47
